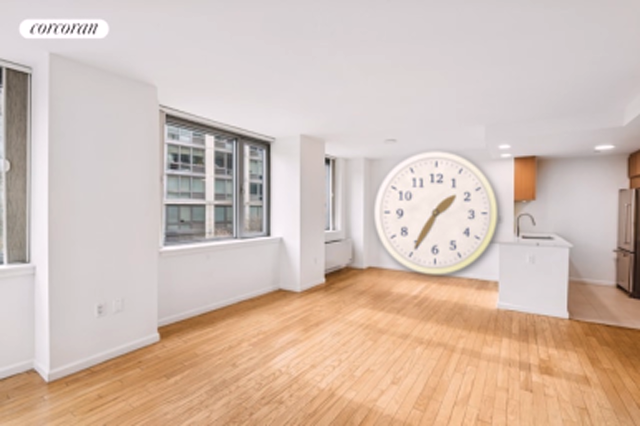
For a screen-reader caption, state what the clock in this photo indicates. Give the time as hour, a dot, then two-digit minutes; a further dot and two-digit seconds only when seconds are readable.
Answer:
1.35
